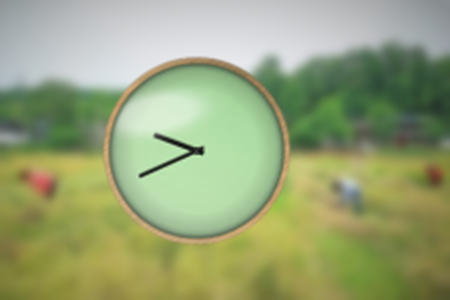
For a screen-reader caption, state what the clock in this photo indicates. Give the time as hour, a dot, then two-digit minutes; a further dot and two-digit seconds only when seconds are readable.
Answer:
9.41
